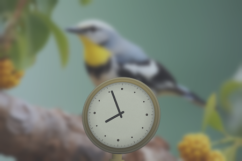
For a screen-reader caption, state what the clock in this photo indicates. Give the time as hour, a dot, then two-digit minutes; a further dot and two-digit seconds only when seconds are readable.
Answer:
7.56
